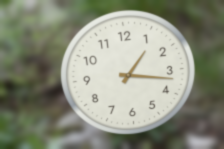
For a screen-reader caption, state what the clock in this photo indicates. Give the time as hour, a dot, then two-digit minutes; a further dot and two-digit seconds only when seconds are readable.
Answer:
1.17
